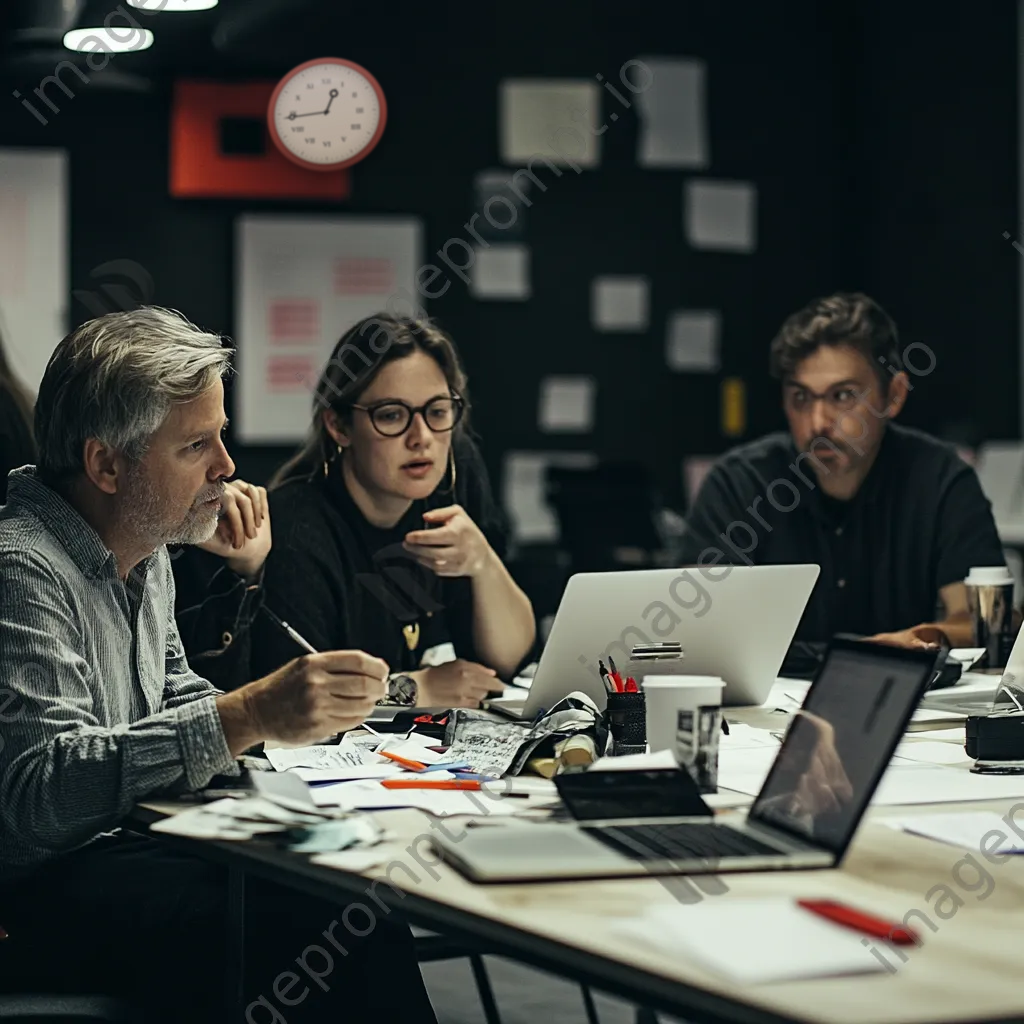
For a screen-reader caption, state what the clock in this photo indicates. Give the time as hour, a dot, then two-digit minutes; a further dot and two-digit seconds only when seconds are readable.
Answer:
12.44
